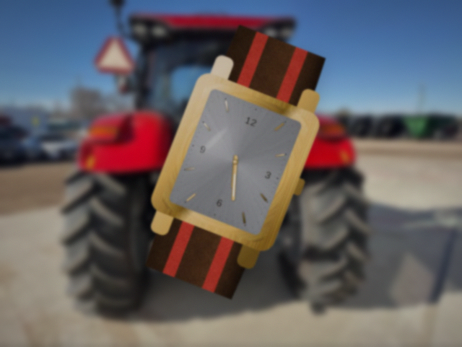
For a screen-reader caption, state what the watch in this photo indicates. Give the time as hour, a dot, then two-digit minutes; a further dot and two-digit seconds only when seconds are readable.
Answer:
5.27
